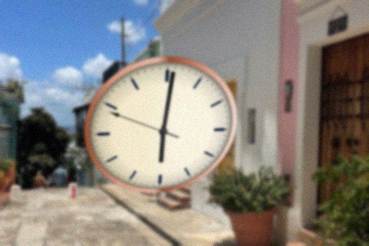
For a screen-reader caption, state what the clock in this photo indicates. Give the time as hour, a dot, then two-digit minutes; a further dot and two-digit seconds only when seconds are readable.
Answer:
6.00.49
